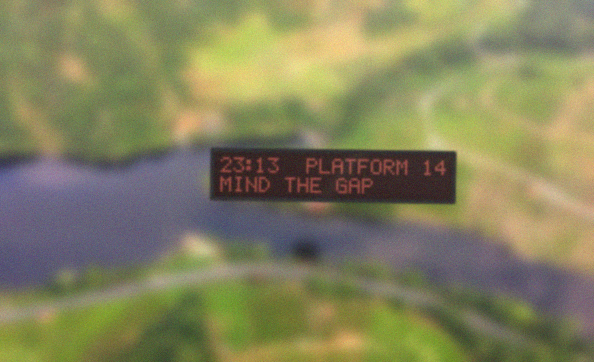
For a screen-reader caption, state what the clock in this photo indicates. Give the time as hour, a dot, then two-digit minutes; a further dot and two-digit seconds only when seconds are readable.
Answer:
23.13
